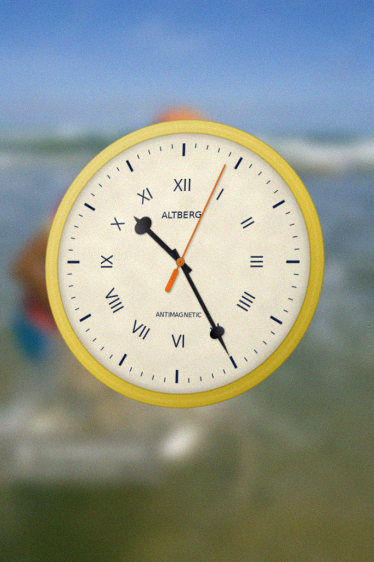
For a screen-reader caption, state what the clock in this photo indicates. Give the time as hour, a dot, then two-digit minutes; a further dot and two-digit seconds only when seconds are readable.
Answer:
10.25.04
